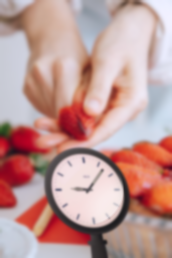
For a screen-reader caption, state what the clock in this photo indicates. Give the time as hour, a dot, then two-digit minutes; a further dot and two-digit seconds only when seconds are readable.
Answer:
9.07
